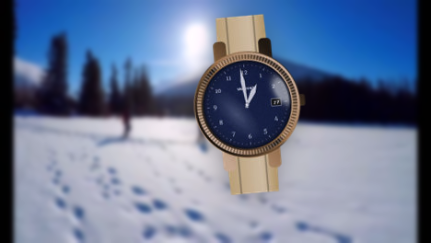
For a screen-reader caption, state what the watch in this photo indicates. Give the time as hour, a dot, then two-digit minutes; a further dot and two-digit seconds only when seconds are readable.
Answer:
12.59
